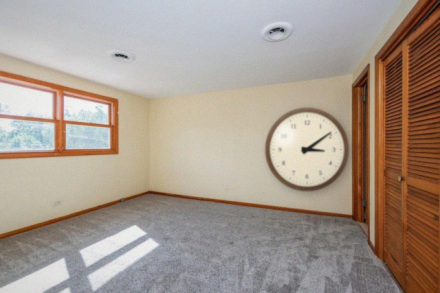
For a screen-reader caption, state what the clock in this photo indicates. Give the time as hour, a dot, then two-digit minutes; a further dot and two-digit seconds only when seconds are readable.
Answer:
3.09
